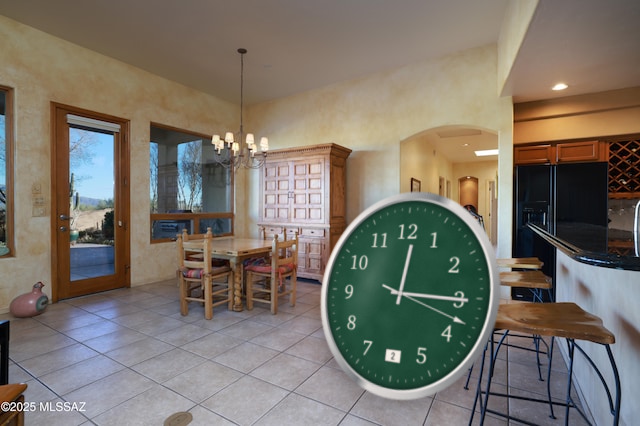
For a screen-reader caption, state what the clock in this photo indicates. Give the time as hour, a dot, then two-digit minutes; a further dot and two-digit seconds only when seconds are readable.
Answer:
12.15.18
